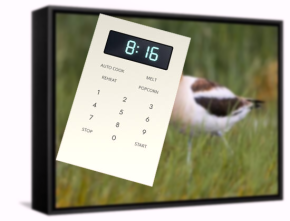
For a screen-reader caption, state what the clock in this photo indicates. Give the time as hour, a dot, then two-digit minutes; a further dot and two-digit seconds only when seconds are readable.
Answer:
8.16
